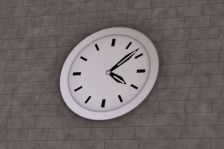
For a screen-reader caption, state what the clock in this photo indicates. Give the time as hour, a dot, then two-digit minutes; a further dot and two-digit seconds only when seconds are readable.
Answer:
4.08
